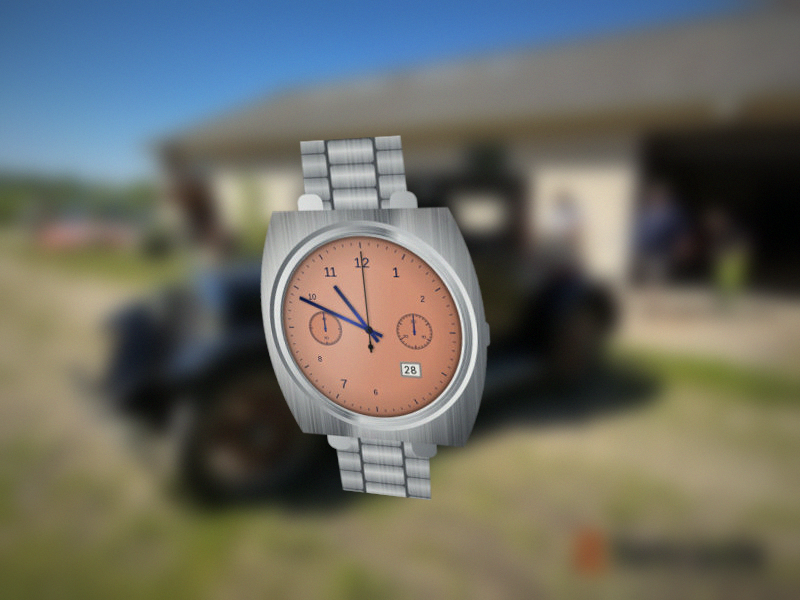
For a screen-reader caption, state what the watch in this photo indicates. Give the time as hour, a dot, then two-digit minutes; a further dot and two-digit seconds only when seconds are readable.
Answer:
10.49
